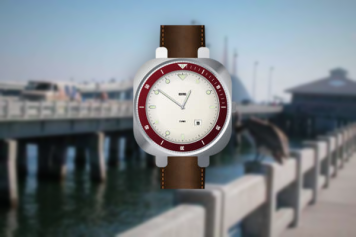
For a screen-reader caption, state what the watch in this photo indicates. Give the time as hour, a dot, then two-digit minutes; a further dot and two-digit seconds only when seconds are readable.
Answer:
12.51
